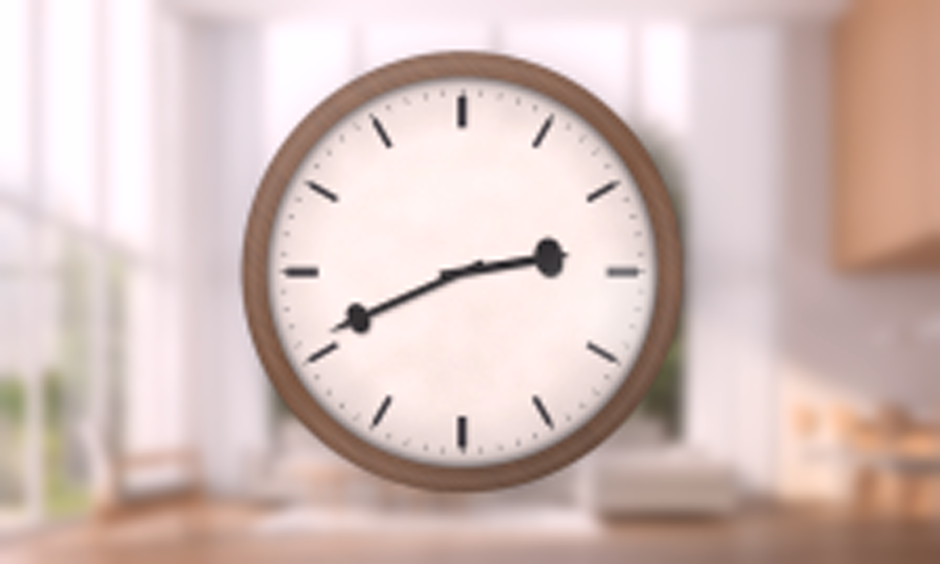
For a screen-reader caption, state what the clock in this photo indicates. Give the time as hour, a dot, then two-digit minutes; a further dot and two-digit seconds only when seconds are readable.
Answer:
2.41
